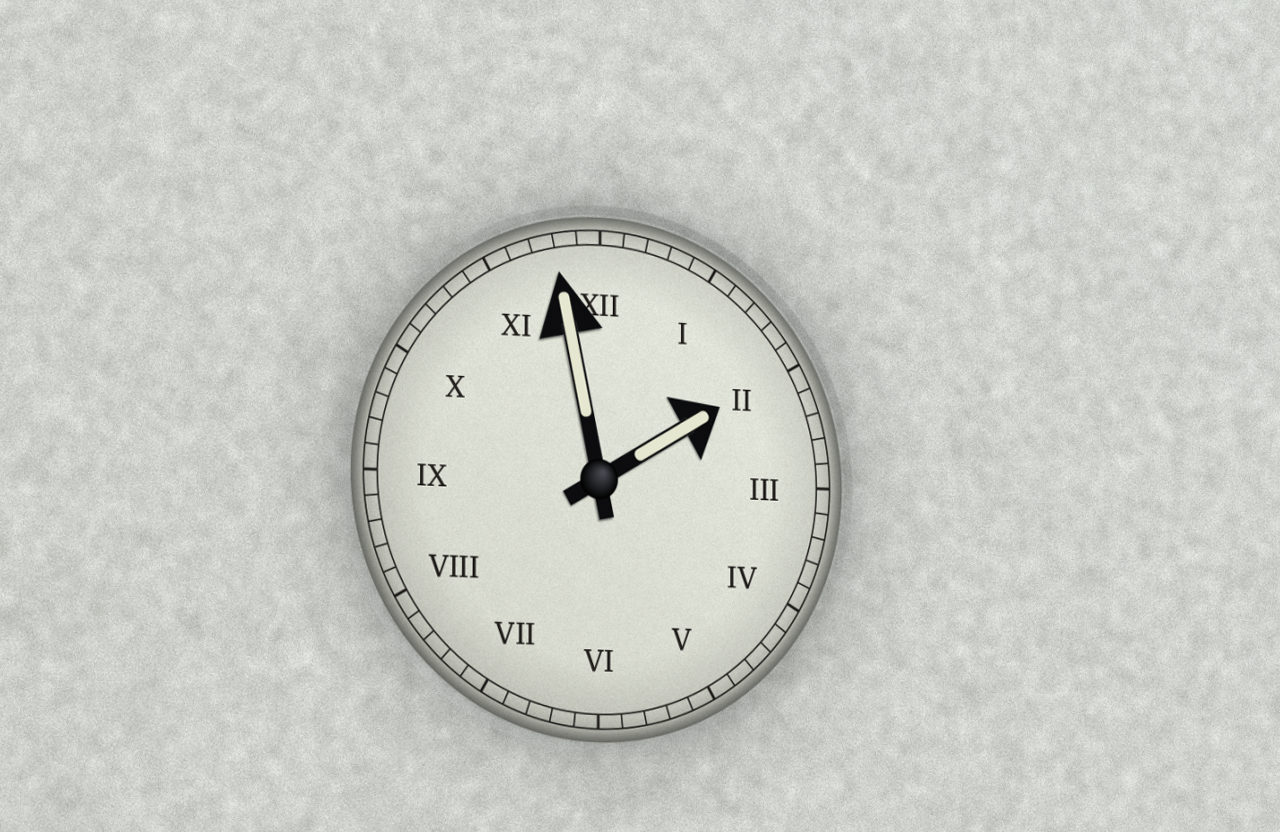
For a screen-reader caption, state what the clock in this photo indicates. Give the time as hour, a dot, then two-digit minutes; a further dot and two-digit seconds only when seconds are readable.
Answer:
1.58
